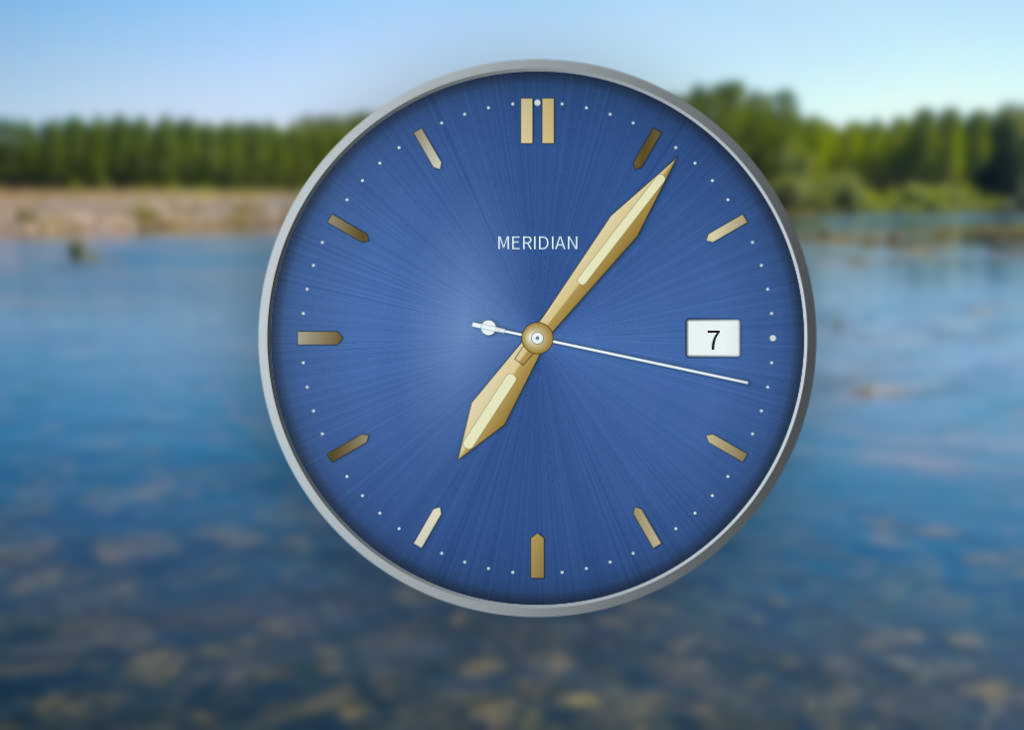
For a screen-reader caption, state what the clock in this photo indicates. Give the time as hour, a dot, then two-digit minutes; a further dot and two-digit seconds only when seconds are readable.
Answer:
7.06.17
